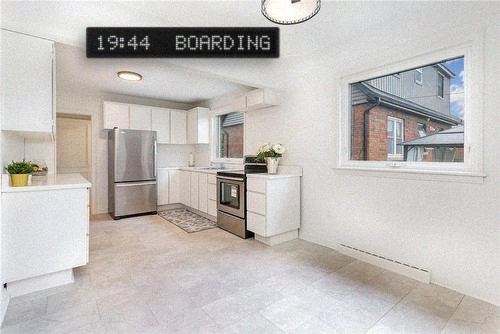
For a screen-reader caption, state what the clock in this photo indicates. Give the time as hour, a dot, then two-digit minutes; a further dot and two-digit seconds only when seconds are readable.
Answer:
19.44
